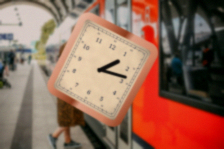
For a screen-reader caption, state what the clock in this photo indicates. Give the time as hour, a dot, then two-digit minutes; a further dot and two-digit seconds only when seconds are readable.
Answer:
1.13
